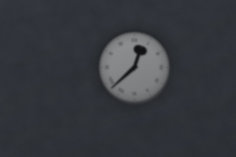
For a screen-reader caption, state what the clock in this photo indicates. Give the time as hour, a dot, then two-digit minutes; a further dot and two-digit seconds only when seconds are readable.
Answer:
12.38
